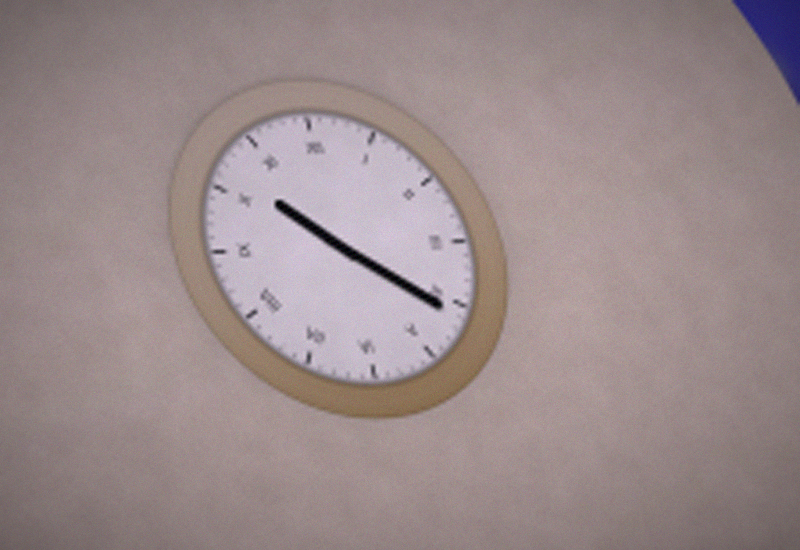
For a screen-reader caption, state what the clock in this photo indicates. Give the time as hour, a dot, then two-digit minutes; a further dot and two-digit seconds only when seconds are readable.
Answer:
10.21
